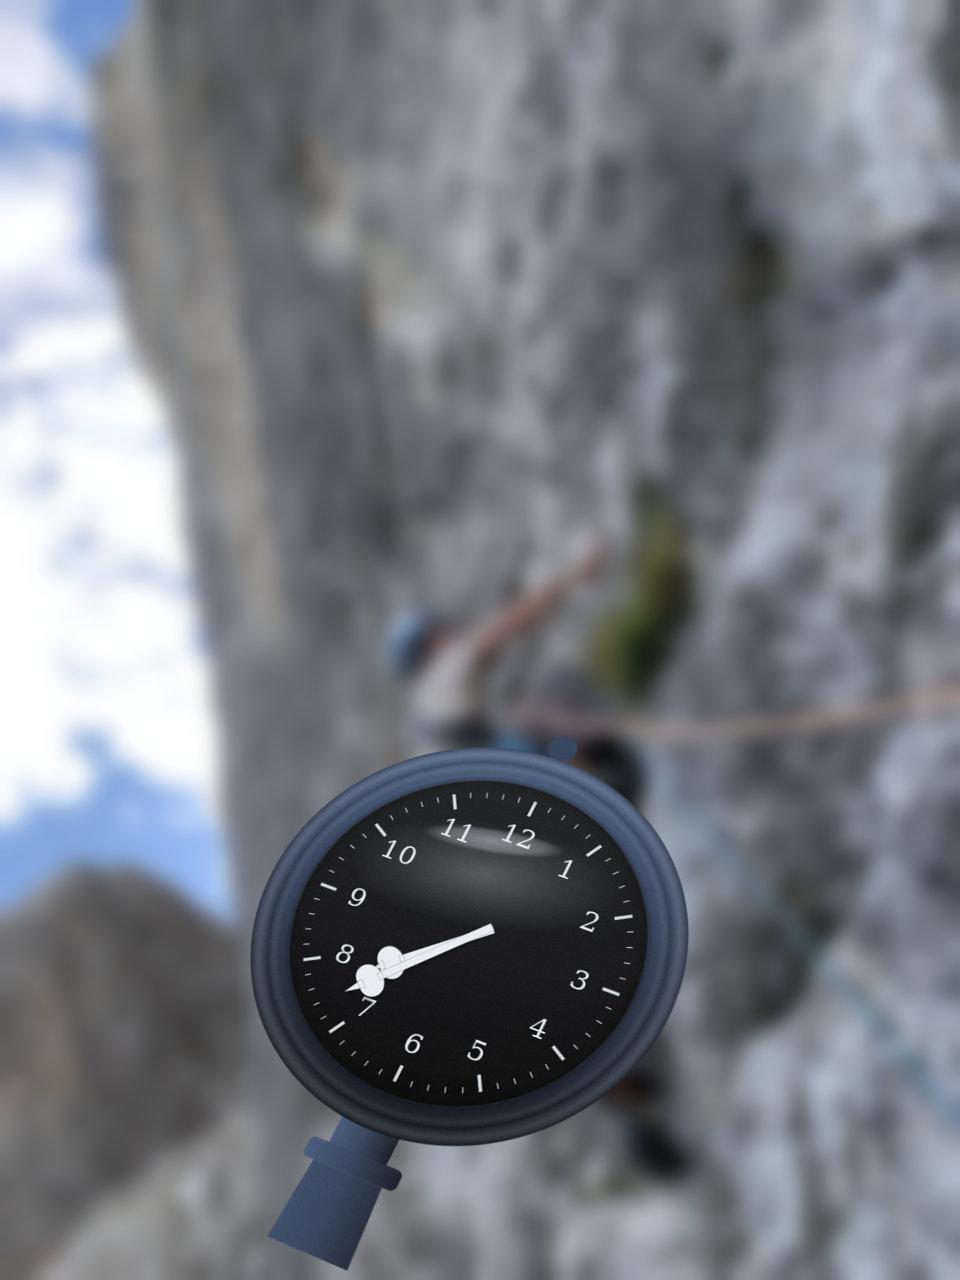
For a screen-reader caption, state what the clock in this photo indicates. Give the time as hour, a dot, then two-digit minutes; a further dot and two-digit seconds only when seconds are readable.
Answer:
7.37
